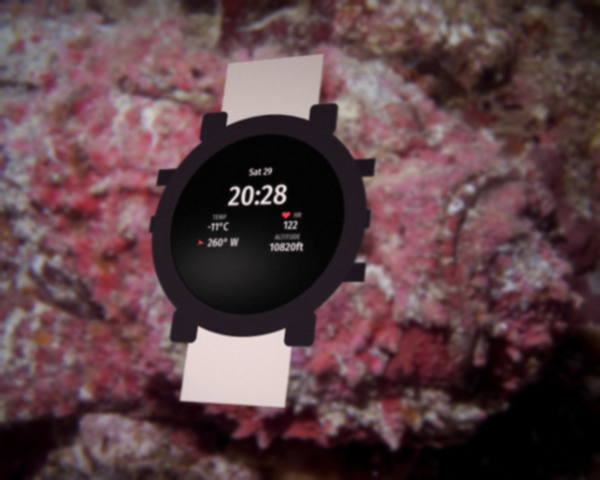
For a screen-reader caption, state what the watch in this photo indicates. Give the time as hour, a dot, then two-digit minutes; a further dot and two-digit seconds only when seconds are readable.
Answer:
20.28
